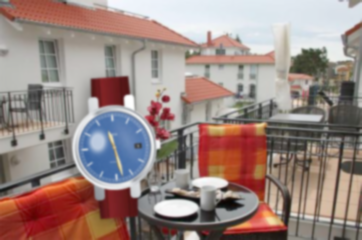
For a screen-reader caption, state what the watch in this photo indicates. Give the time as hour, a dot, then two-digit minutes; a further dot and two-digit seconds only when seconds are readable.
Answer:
11.28
